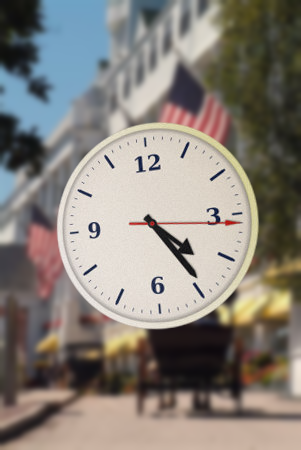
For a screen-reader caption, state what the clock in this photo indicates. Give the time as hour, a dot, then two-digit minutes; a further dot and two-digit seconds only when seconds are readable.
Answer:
4.24.16
